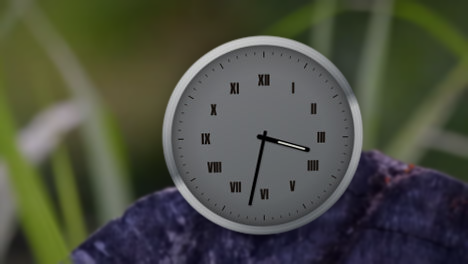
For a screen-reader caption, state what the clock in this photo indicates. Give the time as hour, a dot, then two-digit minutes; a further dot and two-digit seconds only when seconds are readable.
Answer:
3.32
